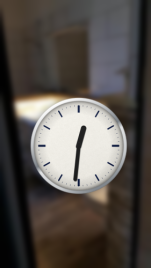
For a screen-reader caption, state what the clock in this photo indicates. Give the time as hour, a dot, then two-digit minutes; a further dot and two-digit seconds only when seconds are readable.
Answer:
12.31
